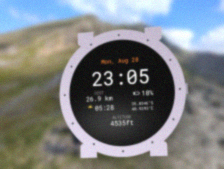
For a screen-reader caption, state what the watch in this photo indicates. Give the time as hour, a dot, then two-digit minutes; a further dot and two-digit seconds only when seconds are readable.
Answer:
23.05
